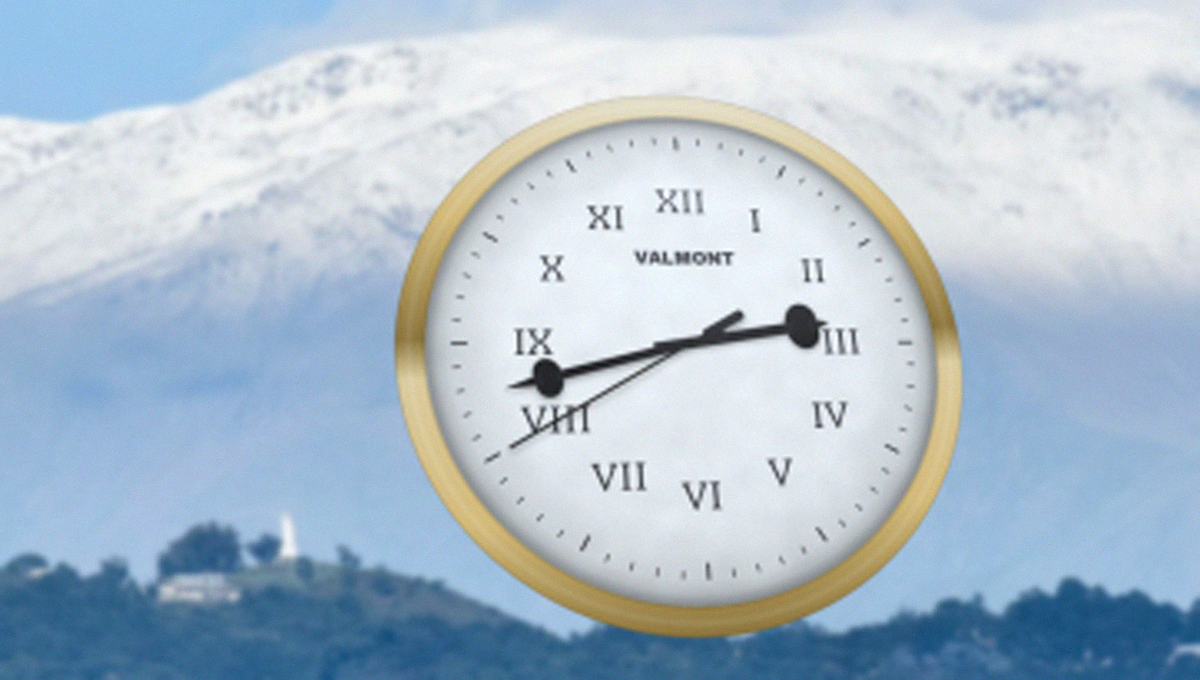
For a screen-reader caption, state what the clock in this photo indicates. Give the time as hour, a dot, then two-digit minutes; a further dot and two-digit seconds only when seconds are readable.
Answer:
2.42.40
